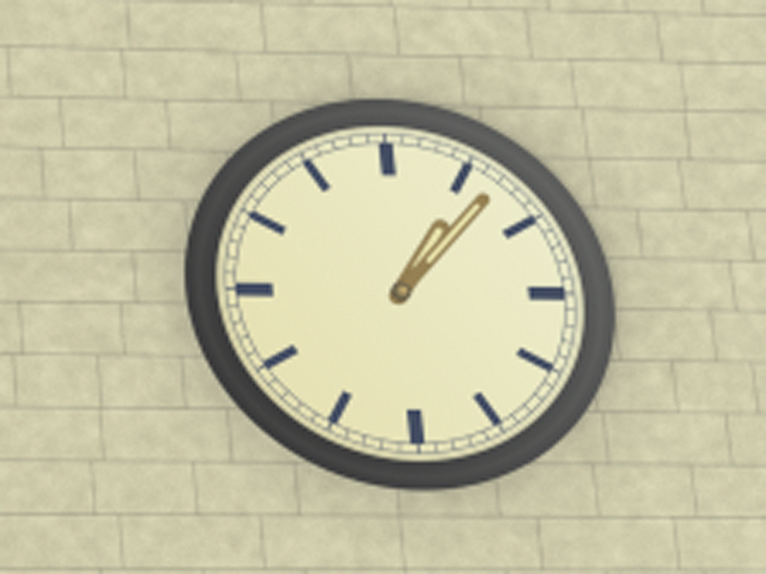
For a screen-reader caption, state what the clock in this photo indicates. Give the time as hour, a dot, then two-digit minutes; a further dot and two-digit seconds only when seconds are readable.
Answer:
1.07
